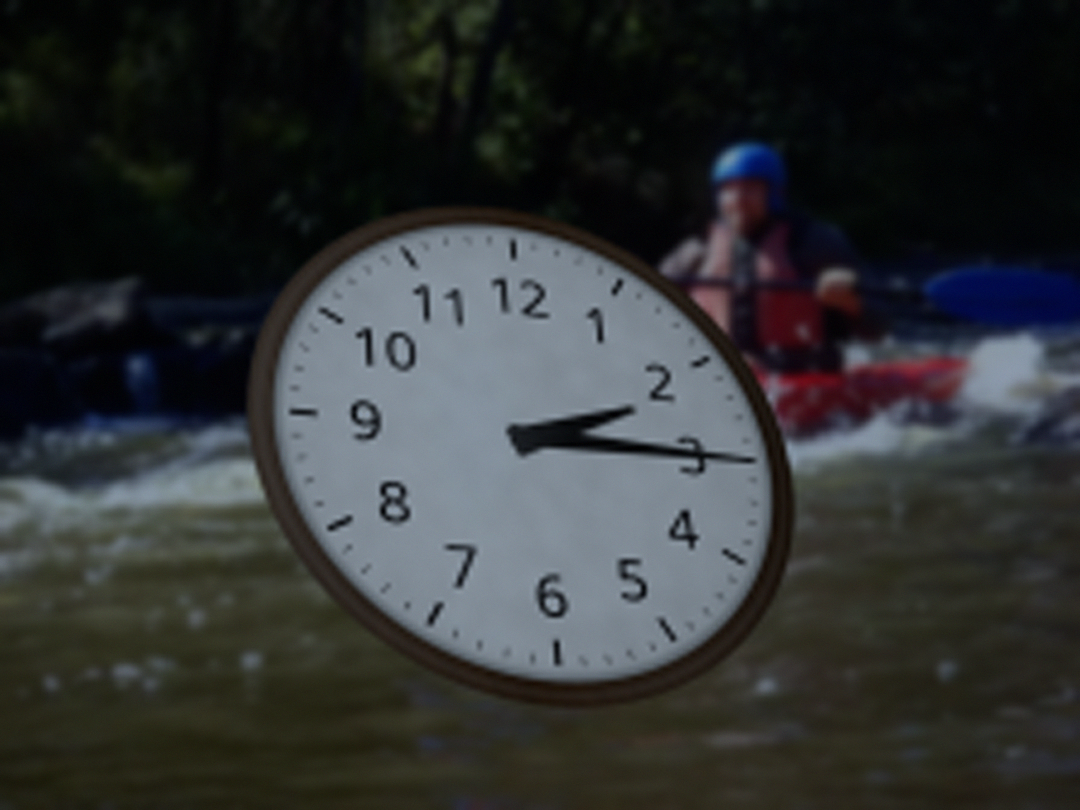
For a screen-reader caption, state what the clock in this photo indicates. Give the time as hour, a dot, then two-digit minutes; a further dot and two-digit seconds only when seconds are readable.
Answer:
2.15
